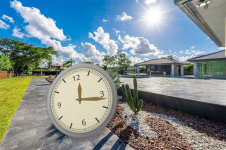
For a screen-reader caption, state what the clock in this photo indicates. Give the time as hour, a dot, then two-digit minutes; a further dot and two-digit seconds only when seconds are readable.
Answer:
12.17
